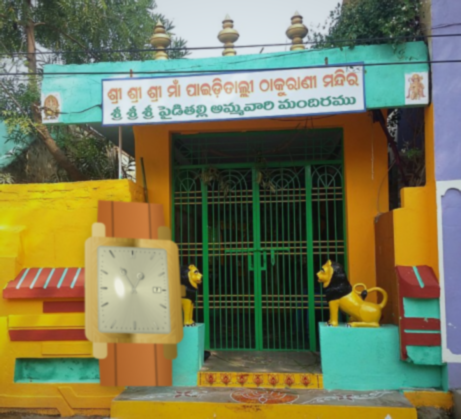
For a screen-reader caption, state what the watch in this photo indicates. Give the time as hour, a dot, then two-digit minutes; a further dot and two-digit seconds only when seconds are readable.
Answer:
12.55
